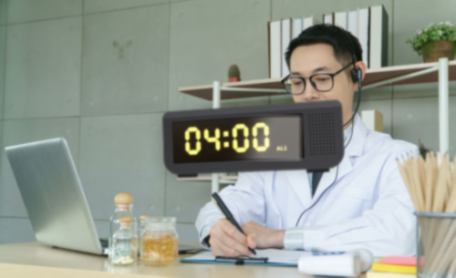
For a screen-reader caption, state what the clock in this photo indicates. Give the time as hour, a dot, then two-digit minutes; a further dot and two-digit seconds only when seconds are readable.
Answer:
4.00
